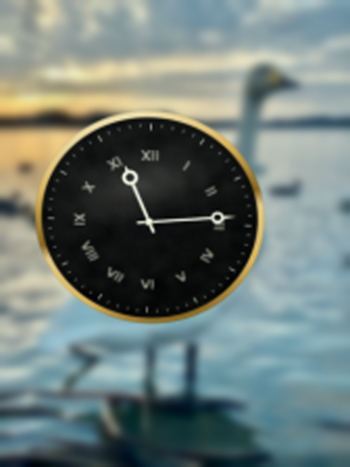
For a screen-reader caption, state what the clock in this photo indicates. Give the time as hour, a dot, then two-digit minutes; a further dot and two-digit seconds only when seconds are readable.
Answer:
11.14
